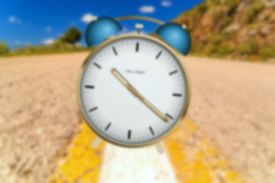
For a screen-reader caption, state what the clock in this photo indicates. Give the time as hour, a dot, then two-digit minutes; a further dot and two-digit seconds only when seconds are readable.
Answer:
10.21
